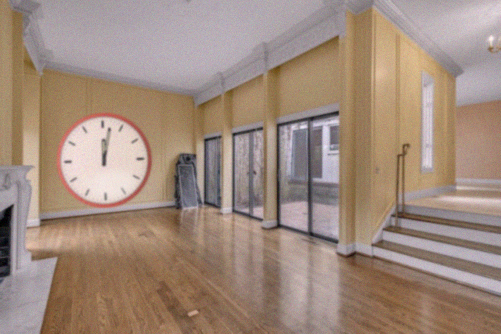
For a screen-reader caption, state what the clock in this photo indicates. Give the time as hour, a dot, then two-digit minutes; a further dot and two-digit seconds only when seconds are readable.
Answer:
12.02
